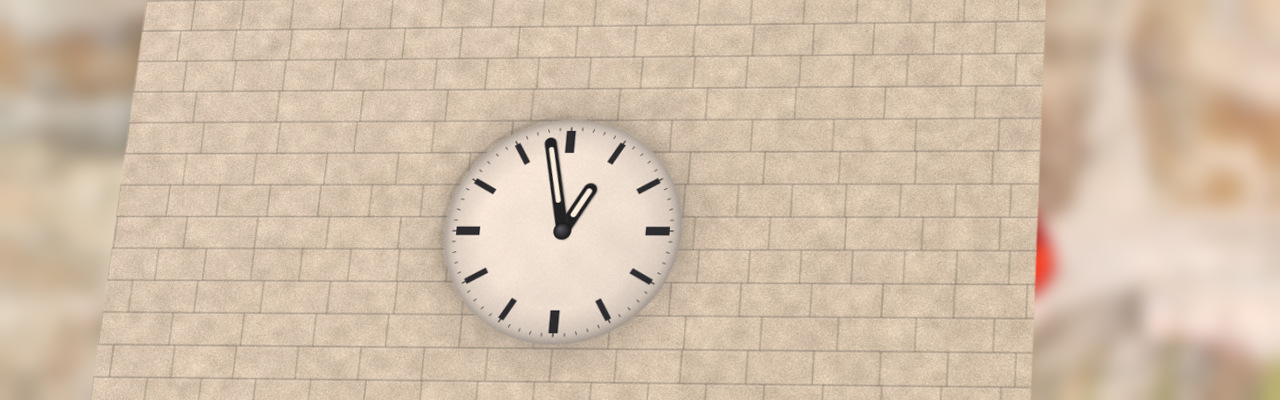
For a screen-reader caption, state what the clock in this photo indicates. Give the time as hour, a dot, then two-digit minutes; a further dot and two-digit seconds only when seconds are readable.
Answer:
12.58
